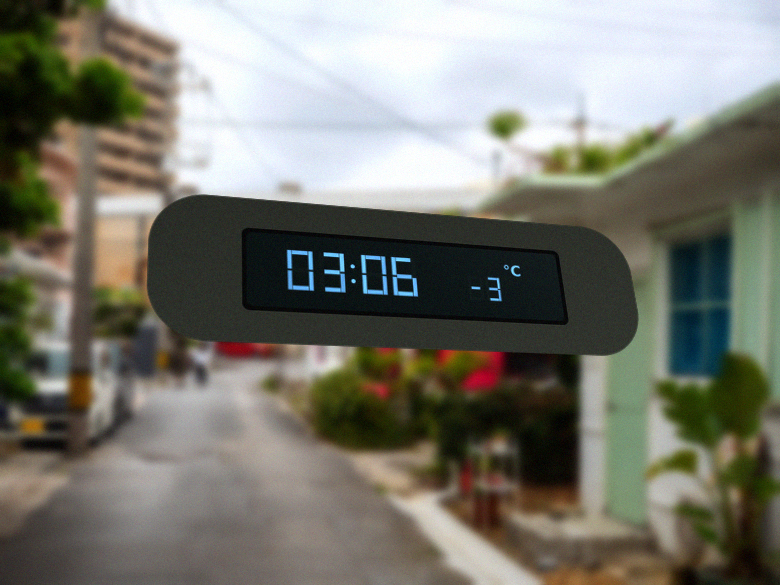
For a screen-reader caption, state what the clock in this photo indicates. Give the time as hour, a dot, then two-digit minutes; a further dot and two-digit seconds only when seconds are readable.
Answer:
3.06
